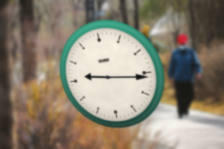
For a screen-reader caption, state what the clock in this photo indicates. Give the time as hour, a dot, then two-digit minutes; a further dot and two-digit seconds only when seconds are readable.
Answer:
9.16
